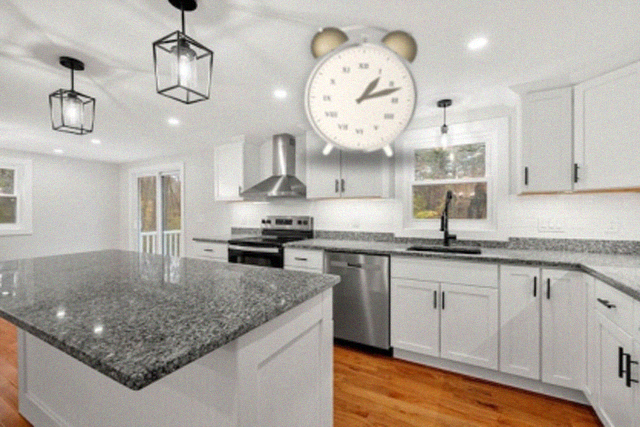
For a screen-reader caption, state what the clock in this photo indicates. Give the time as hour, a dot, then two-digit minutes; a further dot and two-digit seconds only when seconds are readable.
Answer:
1.12
